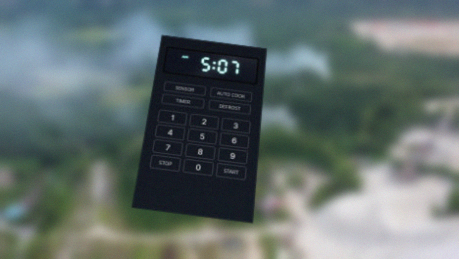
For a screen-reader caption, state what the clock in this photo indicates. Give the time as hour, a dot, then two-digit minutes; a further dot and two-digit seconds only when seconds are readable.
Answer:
5.07
